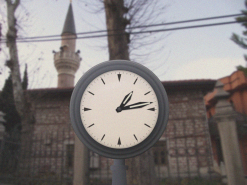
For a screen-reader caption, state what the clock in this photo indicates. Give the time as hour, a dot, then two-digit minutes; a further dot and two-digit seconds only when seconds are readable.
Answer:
1.13
